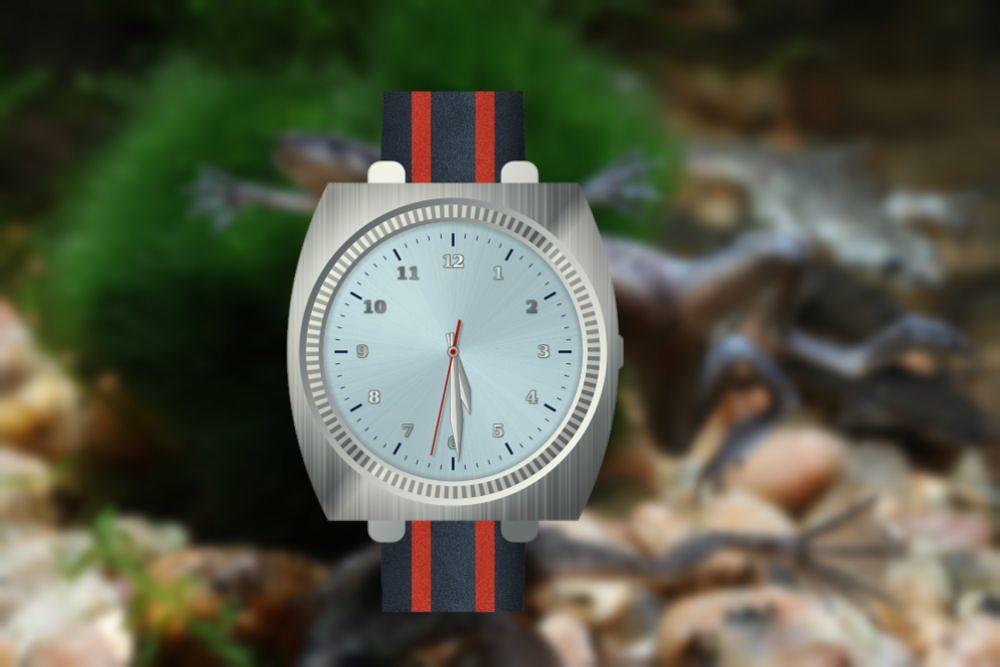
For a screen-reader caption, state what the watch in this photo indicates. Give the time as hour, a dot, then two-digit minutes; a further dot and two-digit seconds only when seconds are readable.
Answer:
5.29.32
